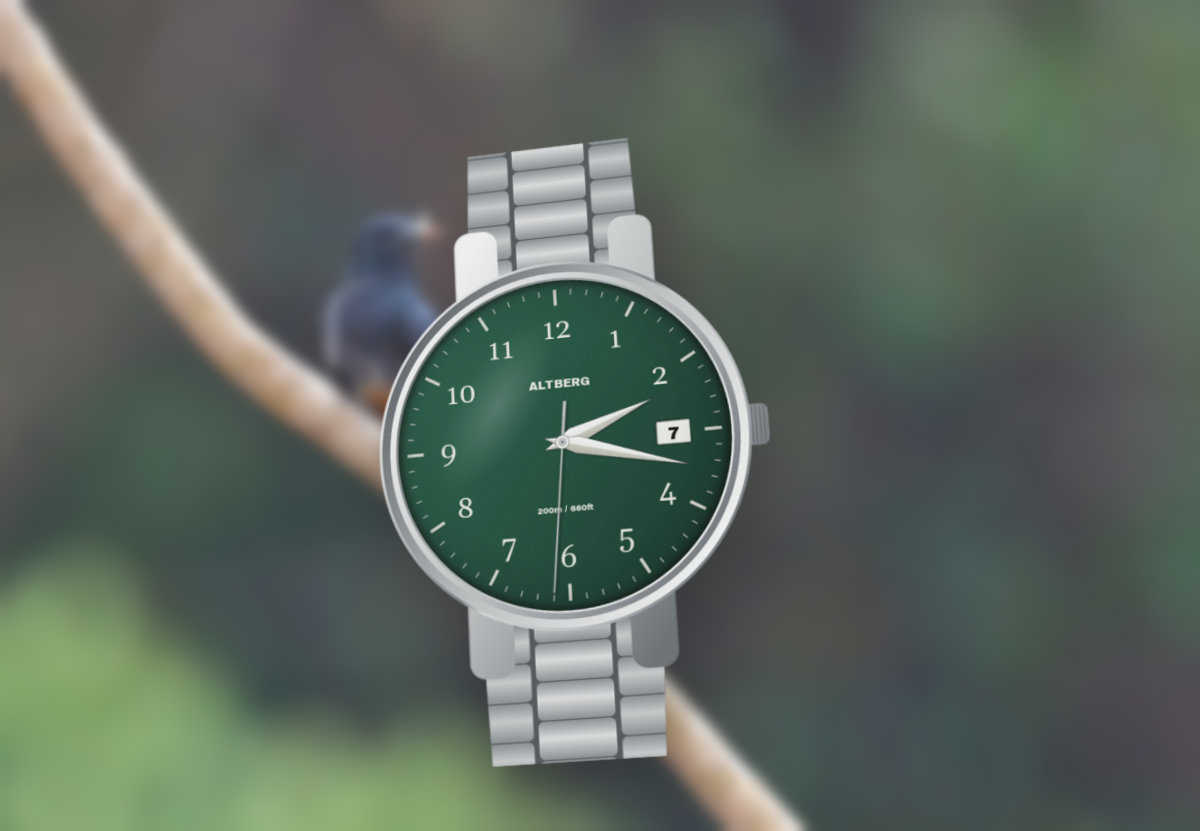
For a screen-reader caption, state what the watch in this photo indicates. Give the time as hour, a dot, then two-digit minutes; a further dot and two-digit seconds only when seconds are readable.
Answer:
2.17.31
